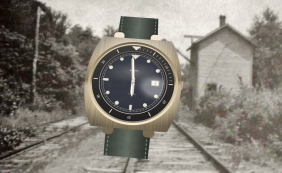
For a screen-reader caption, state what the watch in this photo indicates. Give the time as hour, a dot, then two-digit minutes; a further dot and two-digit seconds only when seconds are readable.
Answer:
5.59
